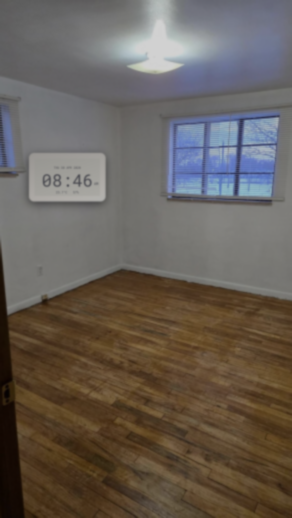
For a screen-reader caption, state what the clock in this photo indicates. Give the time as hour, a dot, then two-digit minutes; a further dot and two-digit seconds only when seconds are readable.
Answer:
8.46
